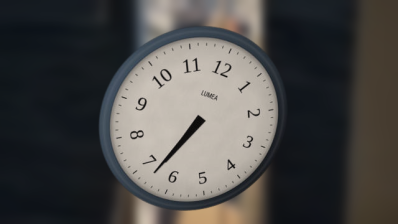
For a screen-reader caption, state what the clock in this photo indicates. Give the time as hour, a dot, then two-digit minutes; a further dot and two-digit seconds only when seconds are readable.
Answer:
6.33
